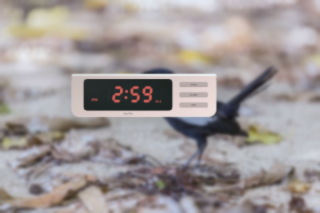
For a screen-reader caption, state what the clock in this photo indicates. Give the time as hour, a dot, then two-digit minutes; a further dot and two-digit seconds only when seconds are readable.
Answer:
2.59
